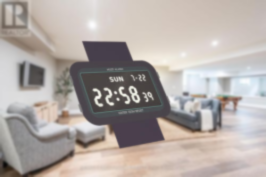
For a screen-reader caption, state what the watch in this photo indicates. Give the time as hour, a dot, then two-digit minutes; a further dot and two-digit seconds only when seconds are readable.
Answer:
22.58.39
